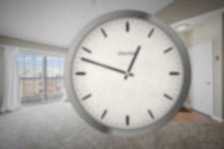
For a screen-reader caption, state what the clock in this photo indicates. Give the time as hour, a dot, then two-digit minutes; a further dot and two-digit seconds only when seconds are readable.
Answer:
12.48
